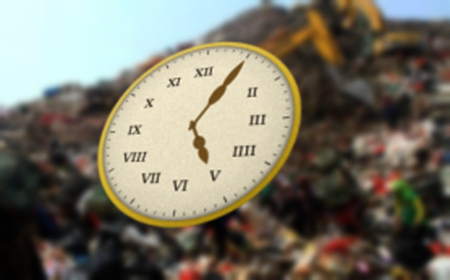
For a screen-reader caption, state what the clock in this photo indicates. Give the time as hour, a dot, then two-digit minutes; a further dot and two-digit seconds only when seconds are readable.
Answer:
5.05
